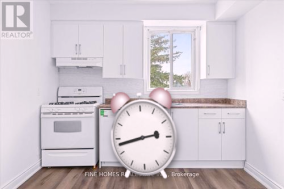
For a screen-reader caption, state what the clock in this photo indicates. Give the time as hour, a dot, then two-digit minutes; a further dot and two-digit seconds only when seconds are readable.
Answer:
2.43
